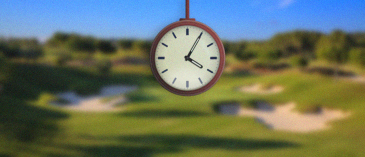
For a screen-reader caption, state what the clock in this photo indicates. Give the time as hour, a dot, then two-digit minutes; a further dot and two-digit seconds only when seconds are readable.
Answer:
4.05
